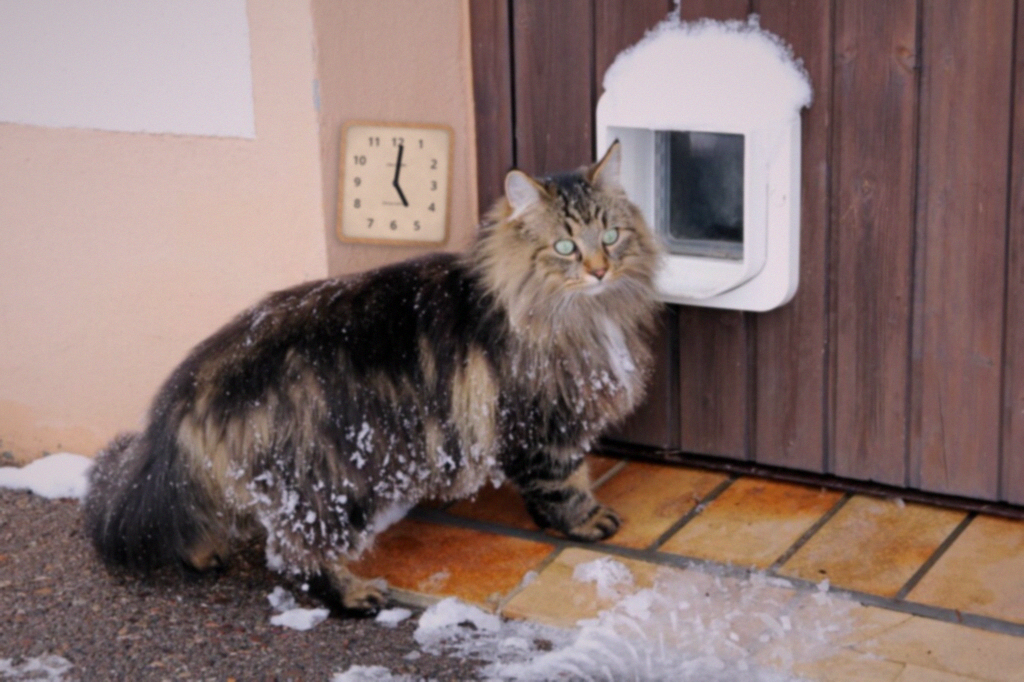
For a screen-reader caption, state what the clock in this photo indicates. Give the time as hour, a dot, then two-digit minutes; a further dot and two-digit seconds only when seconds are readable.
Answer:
5.01
